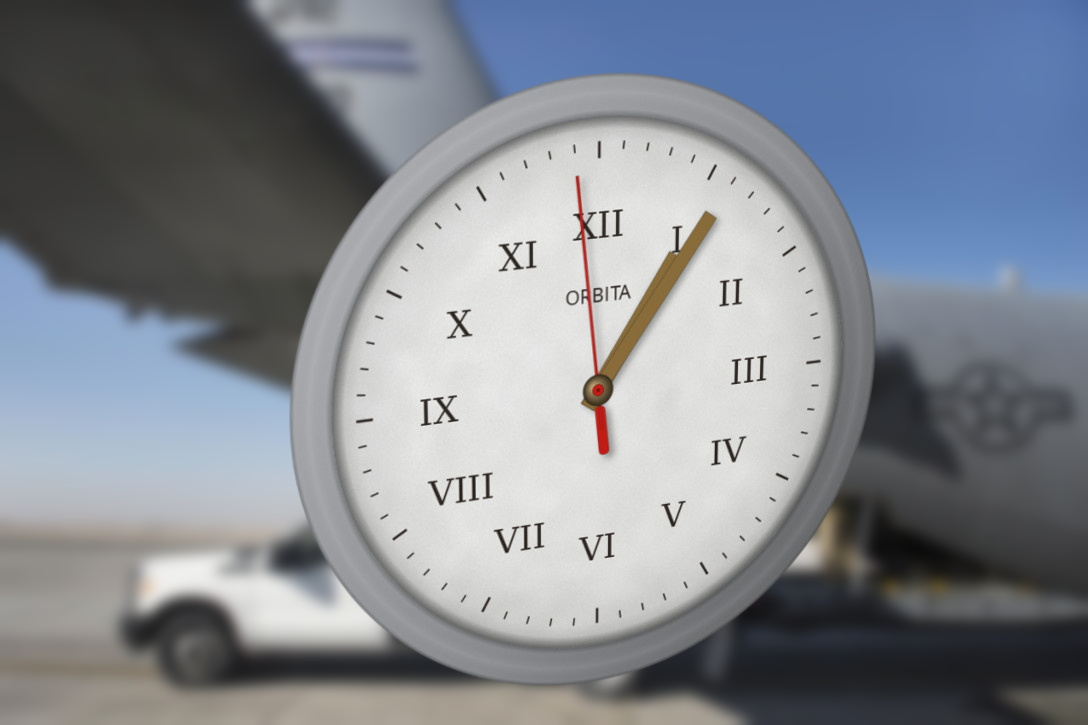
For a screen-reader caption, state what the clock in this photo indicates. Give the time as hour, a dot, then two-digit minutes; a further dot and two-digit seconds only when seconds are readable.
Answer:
1.05.59
